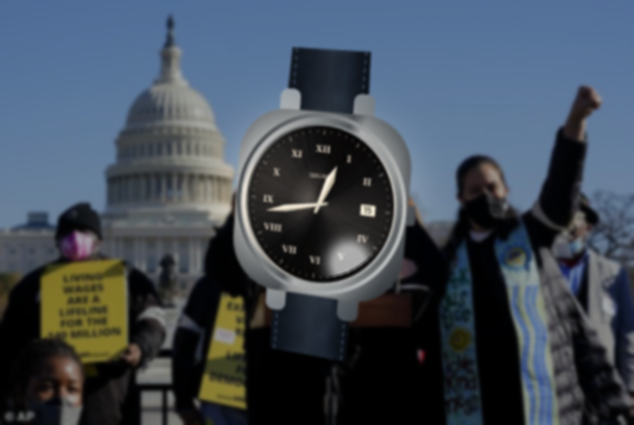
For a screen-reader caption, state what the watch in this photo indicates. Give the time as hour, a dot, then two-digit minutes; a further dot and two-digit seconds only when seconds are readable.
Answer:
12.43
